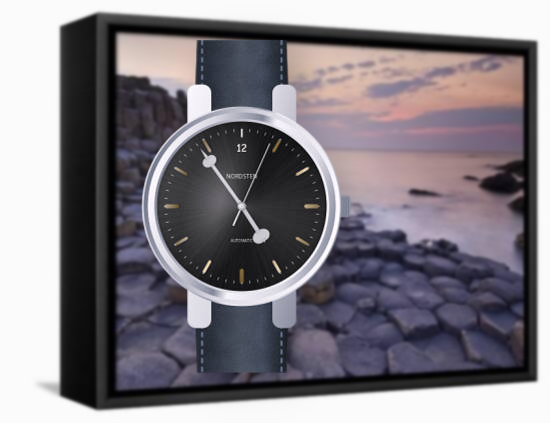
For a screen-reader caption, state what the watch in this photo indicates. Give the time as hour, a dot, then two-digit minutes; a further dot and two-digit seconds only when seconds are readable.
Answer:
4.54.04
